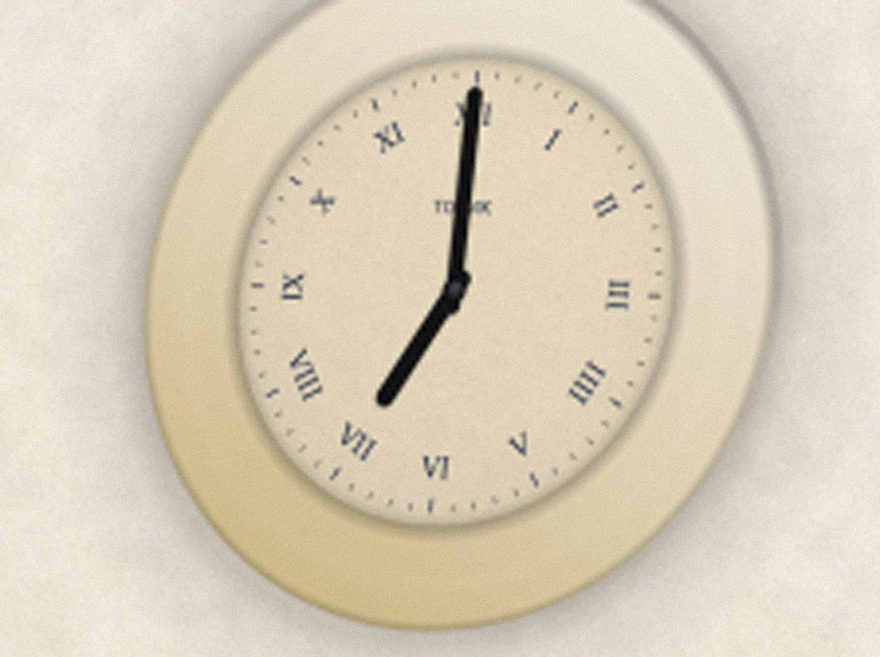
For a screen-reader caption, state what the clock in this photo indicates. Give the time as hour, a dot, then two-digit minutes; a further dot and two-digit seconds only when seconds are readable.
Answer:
7.00
